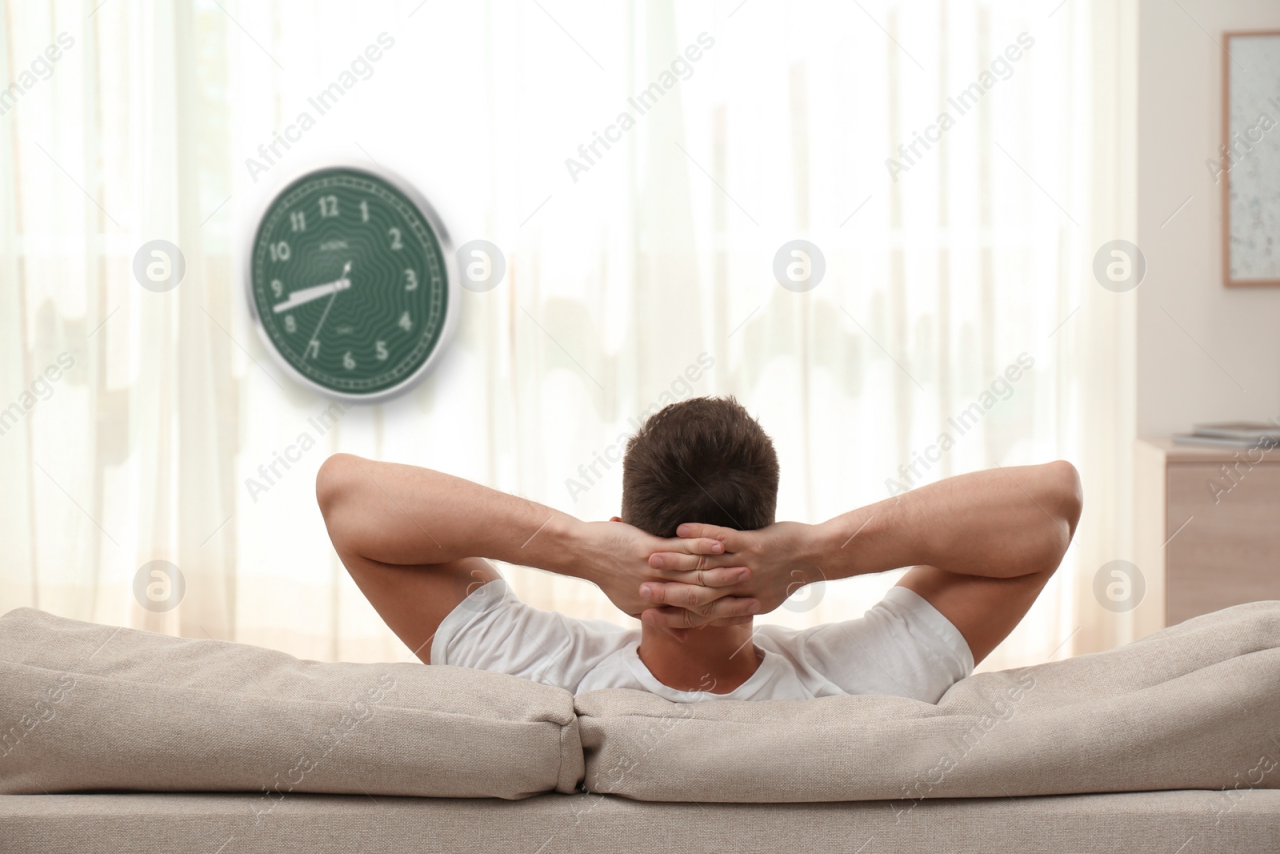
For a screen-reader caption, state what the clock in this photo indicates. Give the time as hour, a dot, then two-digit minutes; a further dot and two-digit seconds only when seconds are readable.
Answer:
8.42.36
